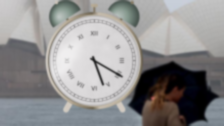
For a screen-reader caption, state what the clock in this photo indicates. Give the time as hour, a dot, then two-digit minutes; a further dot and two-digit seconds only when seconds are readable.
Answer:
5.20
